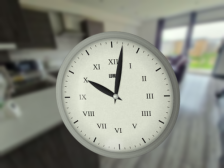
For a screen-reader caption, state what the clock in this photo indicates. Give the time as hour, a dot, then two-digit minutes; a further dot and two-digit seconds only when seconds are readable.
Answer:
10.02
